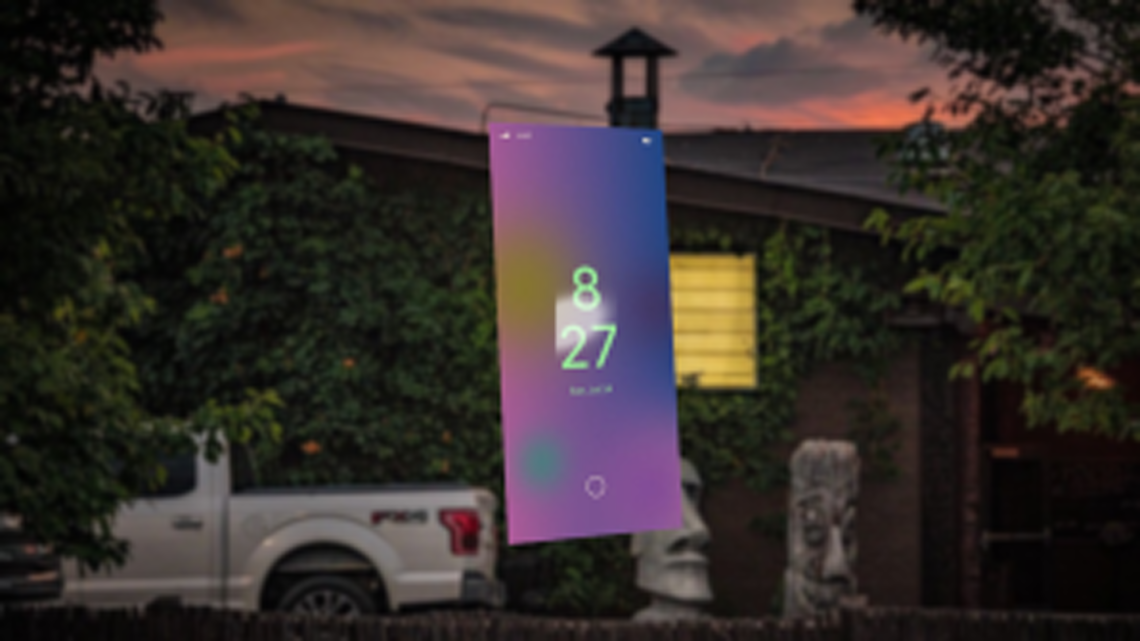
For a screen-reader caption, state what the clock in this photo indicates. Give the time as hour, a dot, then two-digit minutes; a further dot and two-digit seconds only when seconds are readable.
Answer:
8.27
